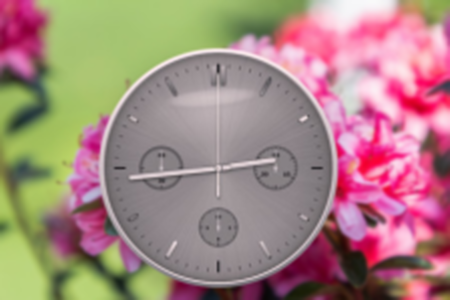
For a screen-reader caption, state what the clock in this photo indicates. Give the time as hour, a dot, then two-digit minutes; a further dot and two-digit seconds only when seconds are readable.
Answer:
2.44
